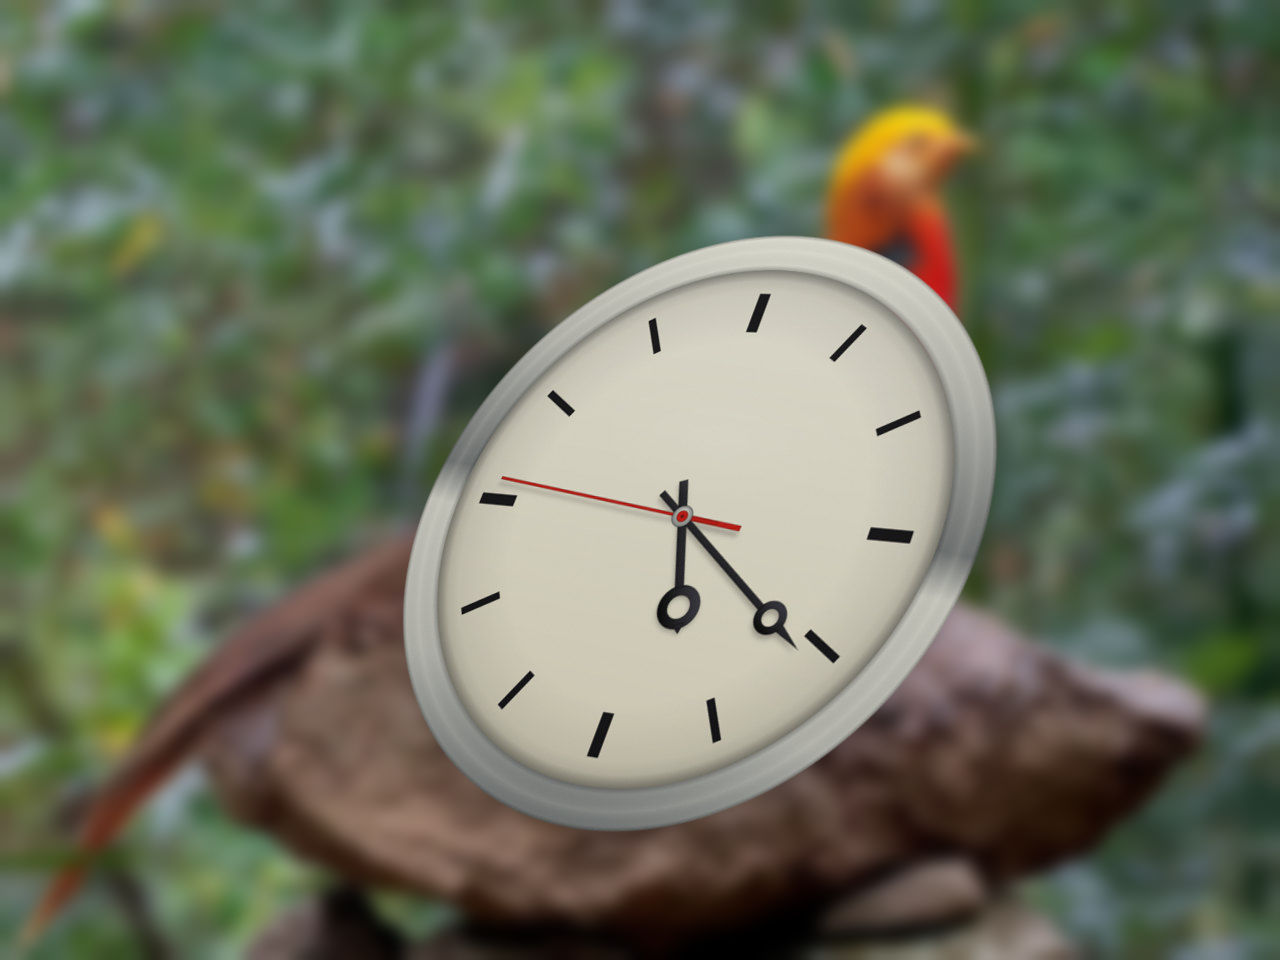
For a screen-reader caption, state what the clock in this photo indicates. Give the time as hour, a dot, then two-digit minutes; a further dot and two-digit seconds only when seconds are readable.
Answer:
5.20.46
